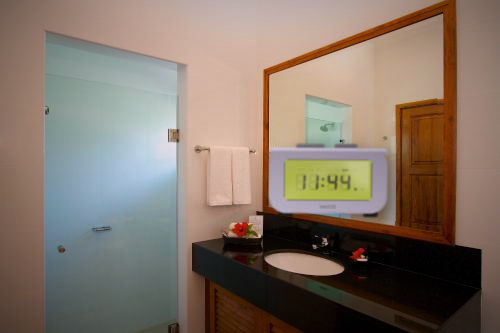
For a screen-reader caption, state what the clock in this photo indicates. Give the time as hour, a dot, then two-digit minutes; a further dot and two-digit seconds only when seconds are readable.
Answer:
11.44
